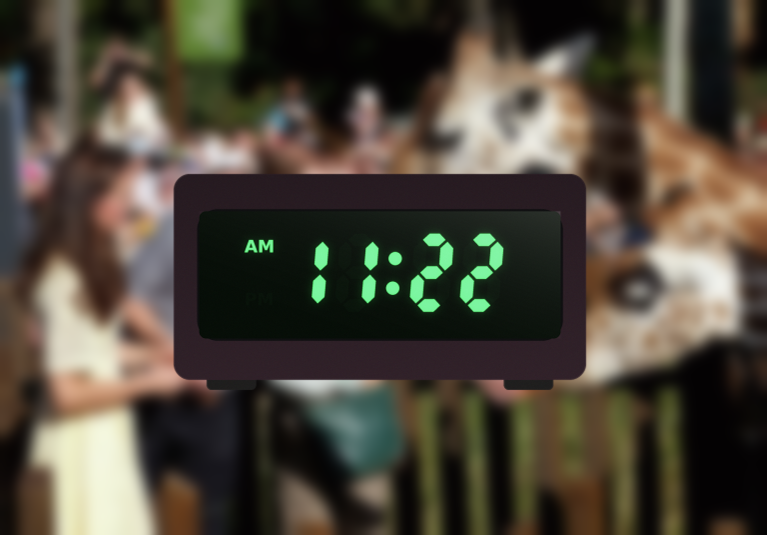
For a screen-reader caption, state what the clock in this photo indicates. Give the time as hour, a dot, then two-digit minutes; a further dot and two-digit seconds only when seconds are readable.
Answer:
11.22
